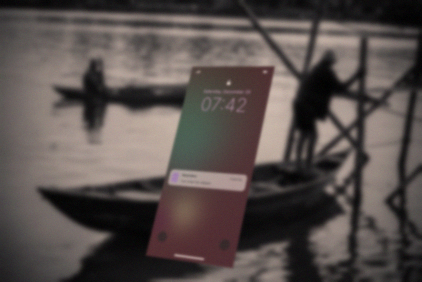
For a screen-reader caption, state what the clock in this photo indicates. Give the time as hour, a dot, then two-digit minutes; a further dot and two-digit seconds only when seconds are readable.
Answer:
7.42
